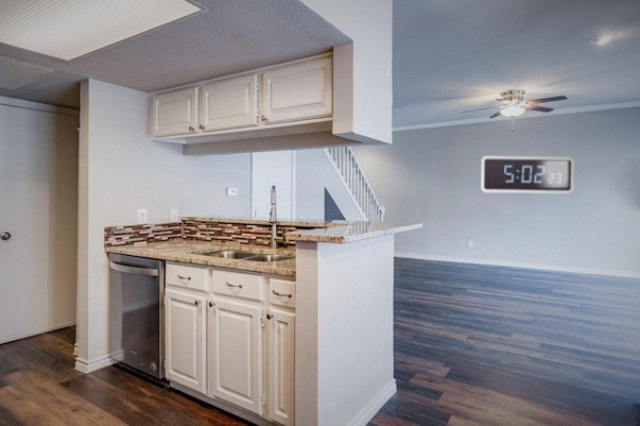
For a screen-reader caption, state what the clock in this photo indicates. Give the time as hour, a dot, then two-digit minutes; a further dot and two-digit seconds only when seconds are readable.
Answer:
5.02.23
